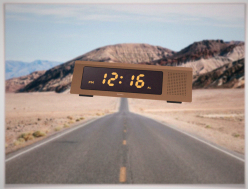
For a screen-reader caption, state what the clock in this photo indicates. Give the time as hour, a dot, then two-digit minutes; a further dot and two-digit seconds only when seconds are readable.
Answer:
12.16
